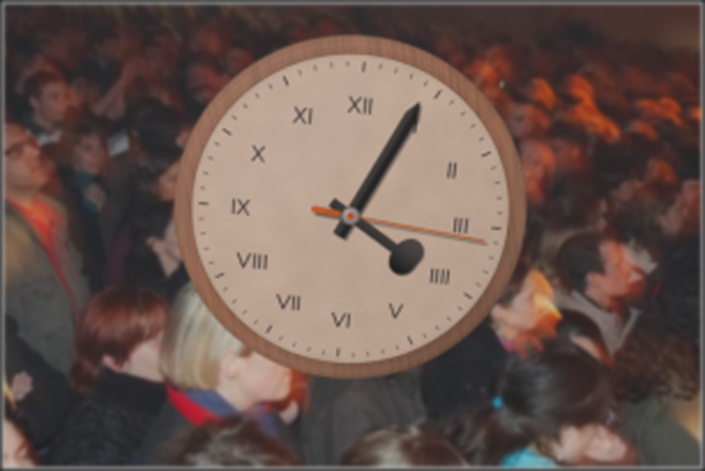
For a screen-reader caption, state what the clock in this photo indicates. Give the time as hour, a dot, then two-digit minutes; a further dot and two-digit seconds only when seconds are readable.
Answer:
4.04.16
